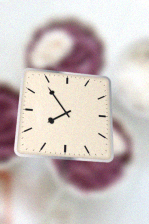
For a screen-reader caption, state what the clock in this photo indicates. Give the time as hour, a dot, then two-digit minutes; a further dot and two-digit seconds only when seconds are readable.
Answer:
7.54
